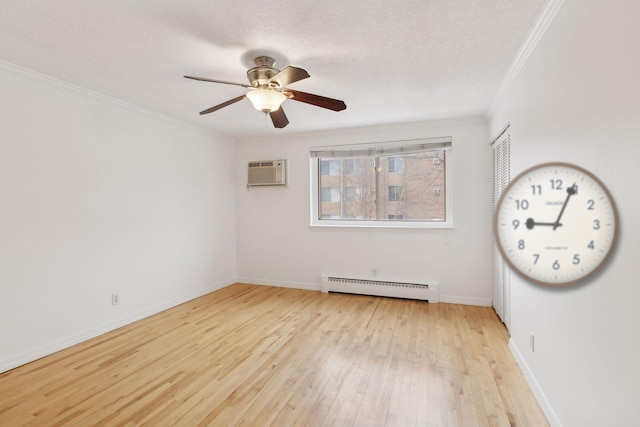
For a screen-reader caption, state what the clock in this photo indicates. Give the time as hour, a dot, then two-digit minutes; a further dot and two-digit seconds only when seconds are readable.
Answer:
9.04
